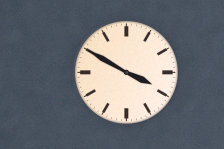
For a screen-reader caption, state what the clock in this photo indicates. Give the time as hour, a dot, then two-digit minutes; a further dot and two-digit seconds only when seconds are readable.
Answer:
3.50
